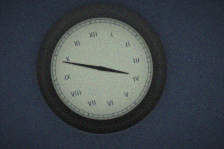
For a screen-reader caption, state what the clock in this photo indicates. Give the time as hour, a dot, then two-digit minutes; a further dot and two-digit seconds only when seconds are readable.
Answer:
3.49
